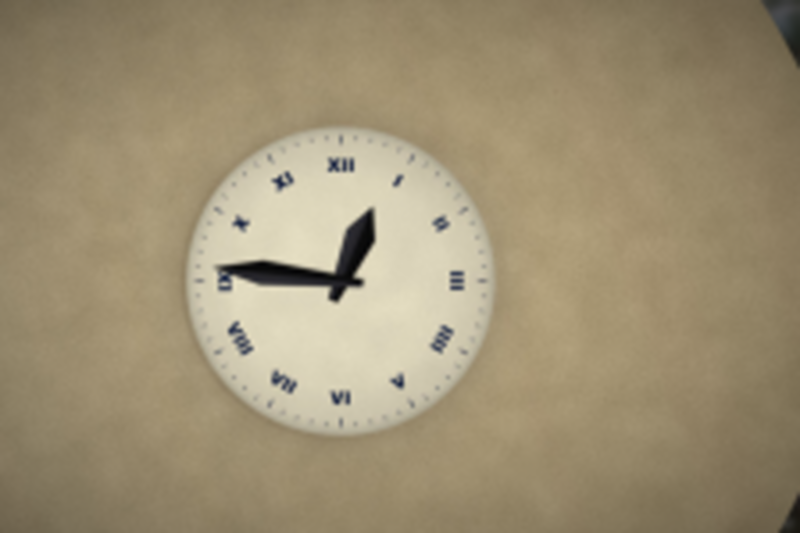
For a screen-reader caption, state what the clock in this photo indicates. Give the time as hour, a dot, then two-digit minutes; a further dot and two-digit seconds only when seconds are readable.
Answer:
12.46
